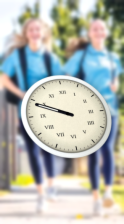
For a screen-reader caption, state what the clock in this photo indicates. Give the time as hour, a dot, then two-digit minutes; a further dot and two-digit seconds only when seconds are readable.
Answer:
9.49
